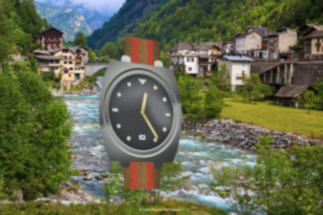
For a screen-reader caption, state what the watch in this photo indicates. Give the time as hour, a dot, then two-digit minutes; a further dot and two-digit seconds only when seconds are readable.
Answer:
12.24
